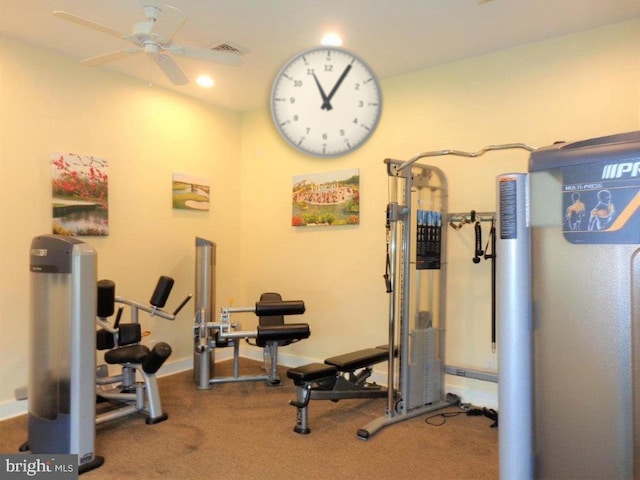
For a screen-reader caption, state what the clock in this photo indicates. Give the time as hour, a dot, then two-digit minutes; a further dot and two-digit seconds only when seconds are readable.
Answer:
11.05
